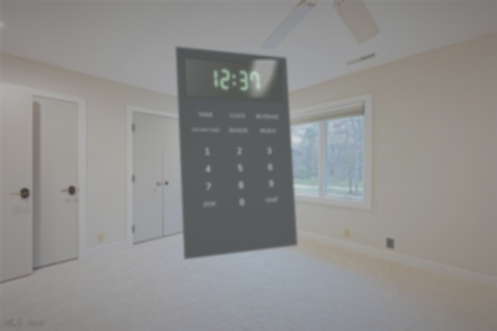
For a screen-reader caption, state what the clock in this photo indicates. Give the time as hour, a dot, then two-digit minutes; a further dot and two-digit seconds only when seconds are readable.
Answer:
12.37
